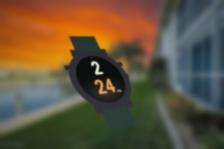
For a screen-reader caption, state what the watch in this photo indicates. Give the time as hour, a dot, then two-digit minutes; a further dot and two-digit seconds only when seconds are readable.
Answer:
2.24
